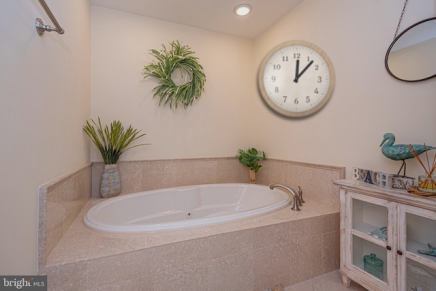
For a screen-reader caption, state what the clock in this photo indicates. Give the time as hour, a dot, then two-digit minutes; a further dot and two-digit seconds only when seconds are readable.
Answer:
12.07
